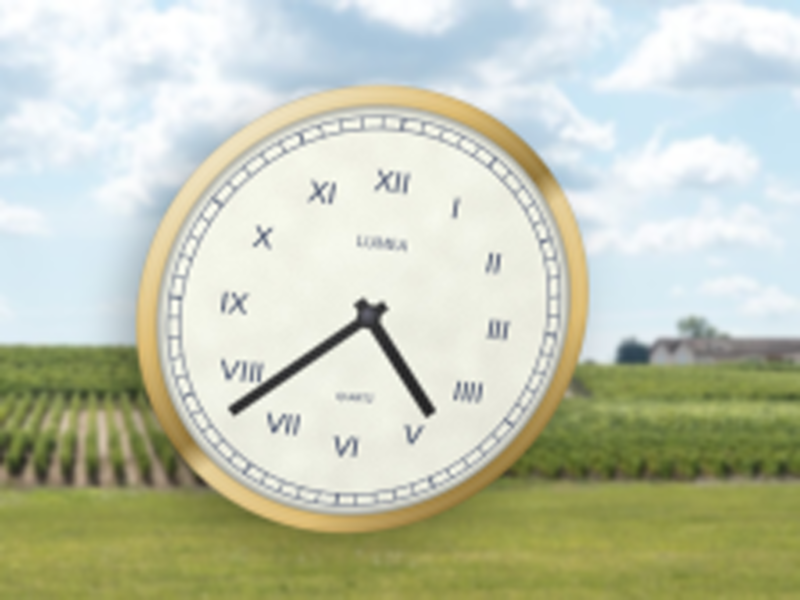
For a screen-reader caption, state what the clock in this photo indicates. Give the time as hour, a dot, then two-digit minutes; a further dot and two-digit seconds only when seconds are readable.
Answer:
4.38
